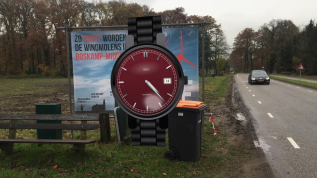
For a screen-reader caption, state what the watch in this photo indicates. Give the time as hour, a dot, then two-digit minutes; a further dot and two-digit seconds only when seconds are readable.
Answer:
4.23
